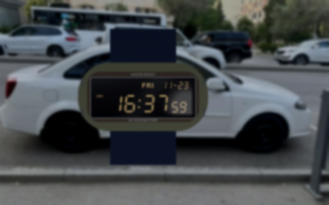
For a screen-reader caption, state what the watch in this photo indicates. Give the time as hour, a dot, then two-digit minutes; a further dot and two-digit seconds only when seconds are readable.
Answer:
16.37.59
